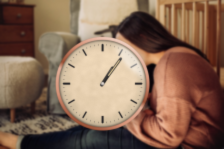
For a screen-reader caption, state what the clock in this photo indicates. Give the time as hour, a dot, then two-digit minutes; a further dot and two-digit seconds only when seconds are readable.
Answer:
1.06
